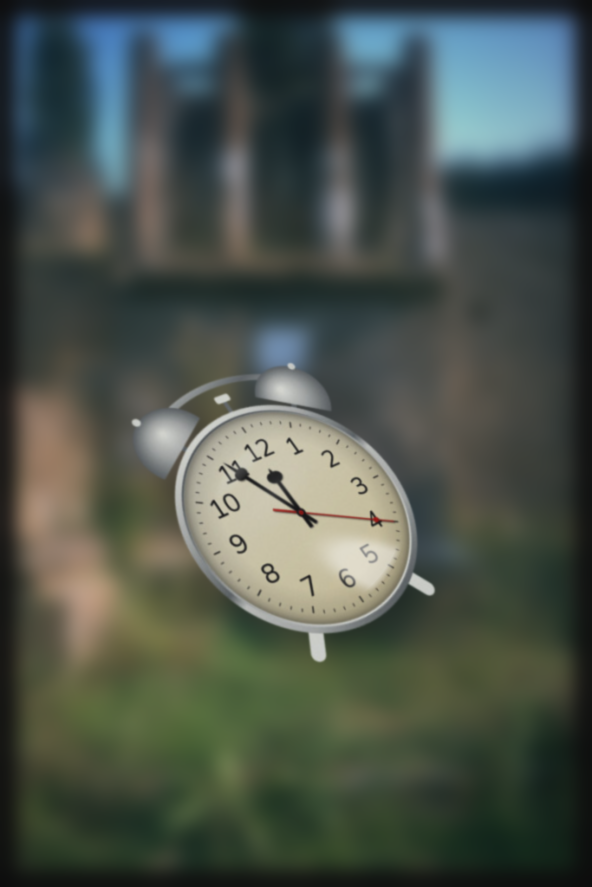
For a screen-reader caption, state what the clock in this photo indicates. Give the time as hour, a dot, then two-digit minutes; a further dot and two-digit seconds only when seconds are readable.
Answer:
11.55.20
